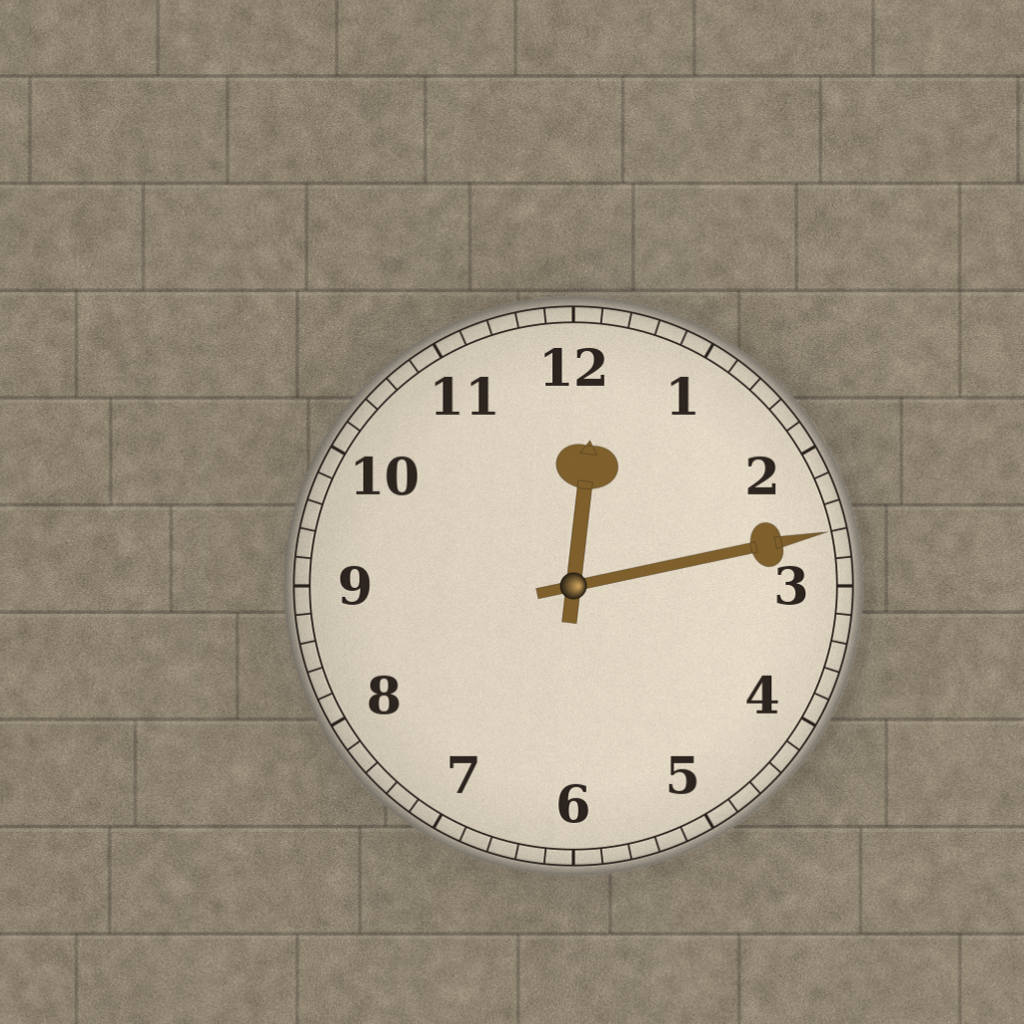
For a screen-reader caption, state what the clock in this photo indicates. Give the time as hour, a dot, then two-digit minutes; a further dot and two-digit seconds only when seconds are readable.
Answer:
12.13
